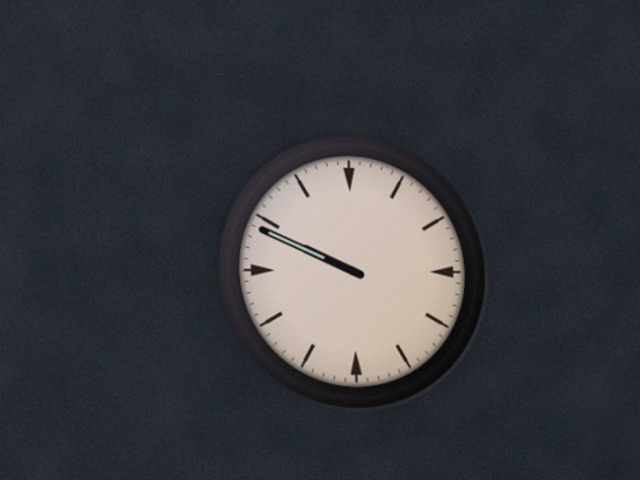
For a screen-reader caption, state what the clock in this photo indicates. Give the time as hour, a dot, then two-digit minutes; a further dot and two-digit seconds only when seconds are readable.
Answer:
9.49
